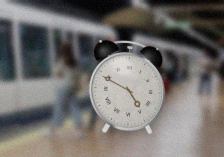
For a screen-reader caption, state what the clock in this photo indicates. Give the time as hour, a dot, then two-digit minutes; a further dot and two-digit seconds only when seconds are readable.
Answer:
4.49
